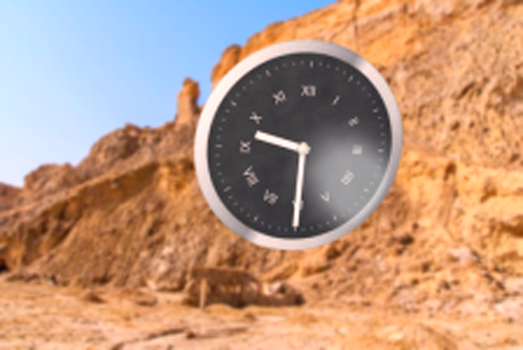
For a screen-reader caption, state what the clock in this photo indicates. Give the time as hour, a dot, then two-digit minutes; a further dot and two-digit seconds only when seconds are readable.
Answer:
9.30
